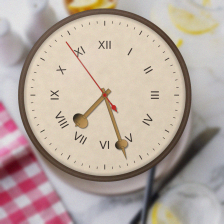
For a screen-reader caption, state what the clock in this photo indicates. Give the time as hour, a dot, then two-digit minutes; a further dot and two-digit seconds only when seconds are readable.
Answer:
7.26.54
